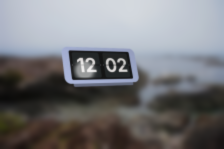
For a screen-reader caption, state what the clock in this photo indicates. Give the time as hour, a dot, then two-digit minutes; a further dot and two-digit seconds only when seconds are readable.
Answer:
12.02
